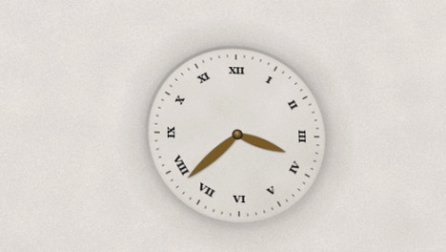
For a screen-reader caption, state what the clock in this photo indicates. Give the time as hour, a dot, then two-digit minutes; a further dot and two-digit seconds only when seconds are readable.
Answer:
3.38
